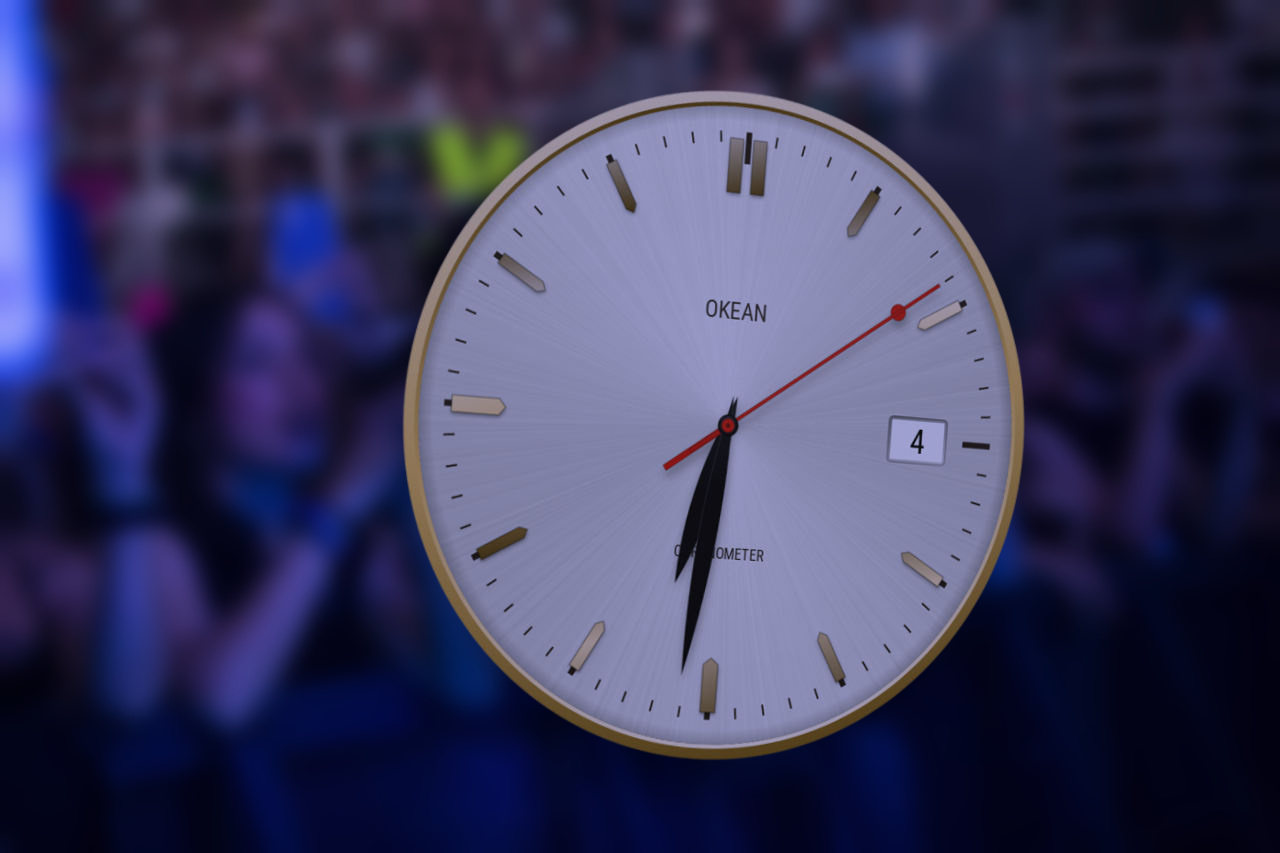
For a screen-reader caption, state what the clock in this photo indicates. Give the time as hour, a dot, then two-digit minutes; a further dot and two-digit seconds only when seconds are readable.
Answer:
6.31.09
